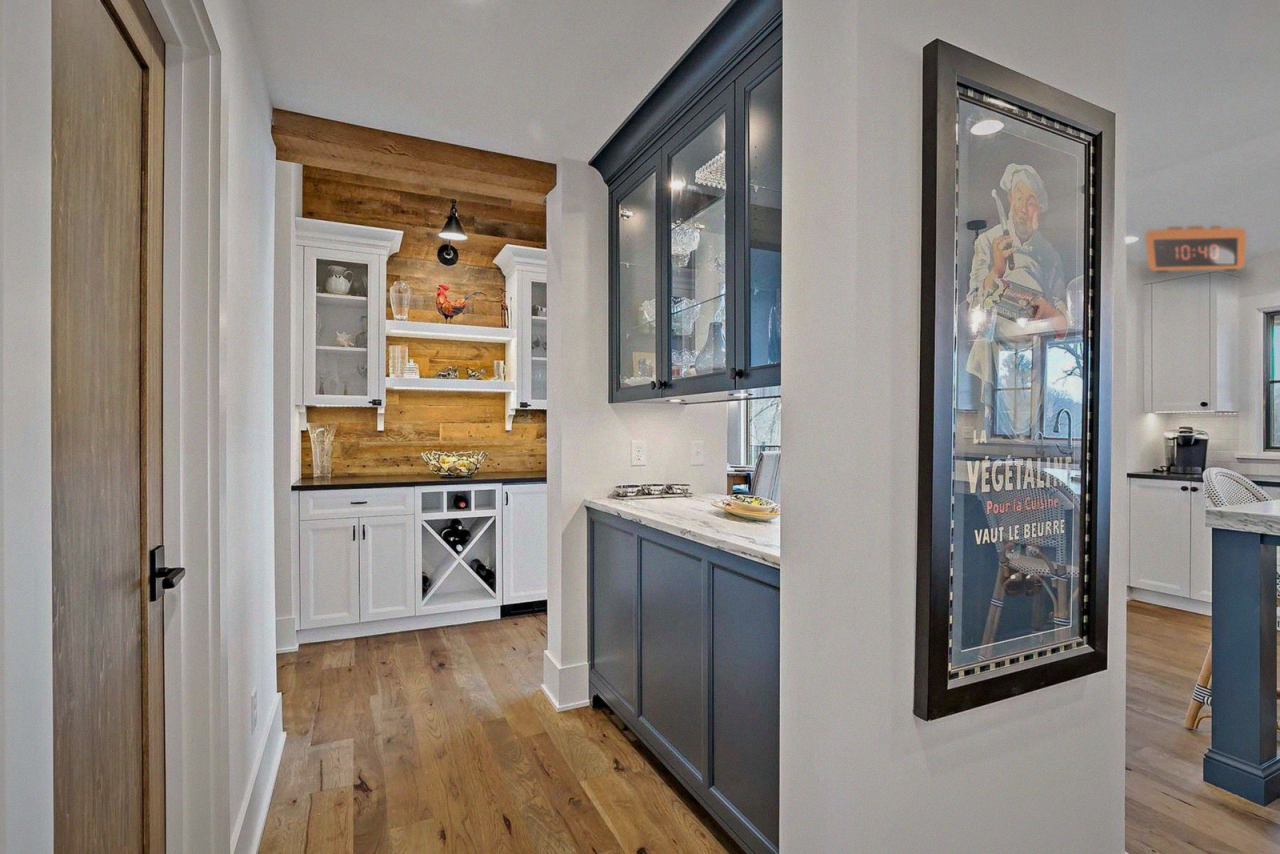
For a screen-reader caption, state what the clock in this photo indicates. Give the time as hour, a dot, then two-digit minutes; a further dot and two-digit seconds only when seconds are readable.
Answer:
10.40
